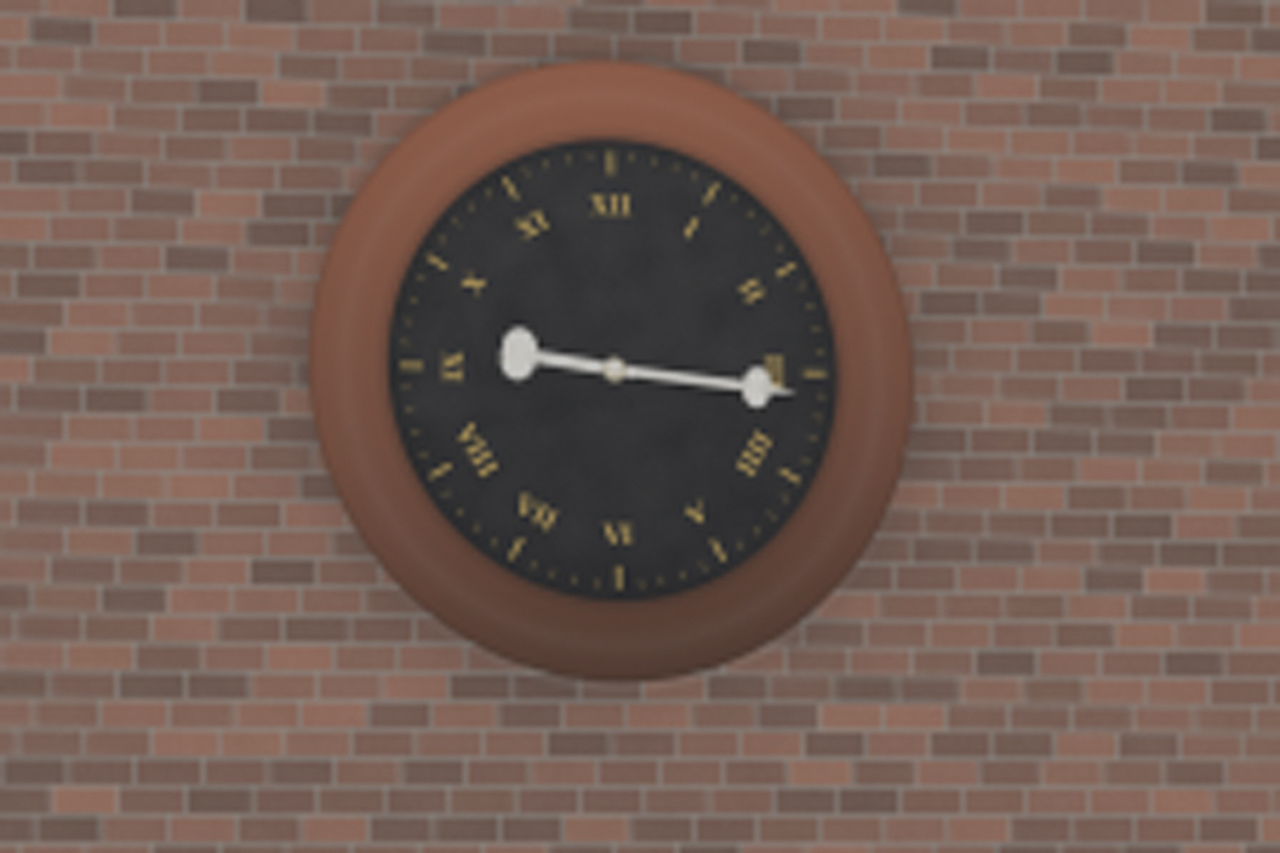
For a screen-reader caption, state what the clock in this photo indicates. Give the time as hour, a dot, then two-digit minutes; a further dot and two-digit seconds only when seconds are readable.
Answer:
9.16
